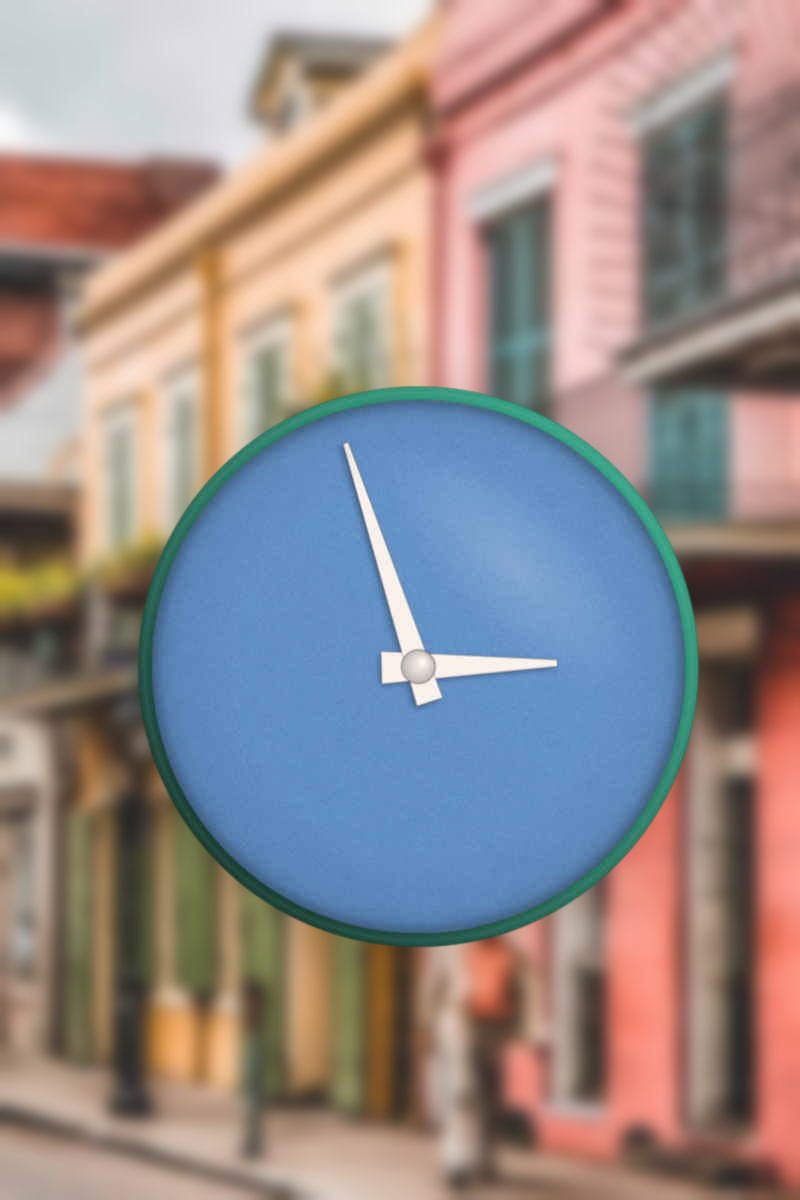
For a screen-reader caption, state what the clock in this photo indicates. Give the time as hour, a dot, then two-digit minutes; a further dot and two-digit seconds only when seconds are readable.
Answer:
2.57
